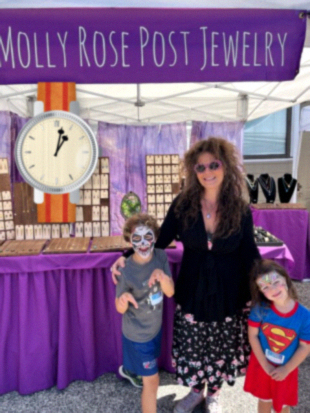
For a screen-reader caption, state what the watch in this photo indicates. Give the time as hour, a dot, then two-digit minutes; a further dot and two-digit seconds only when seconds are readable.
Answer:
1.02
